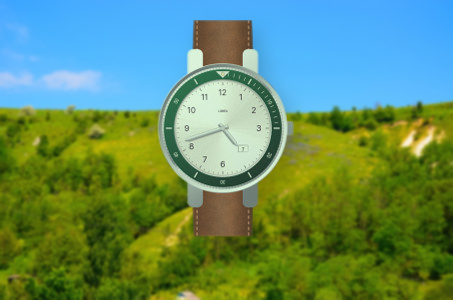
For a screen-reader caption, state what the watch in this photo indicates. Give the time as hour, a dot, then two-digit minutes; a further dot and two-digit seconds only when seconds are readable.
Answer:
4.42
